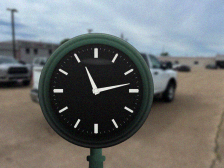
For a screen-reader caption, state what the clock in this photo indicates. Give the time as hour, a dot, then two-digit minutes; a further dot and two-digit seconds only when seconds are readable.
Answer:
11.13
